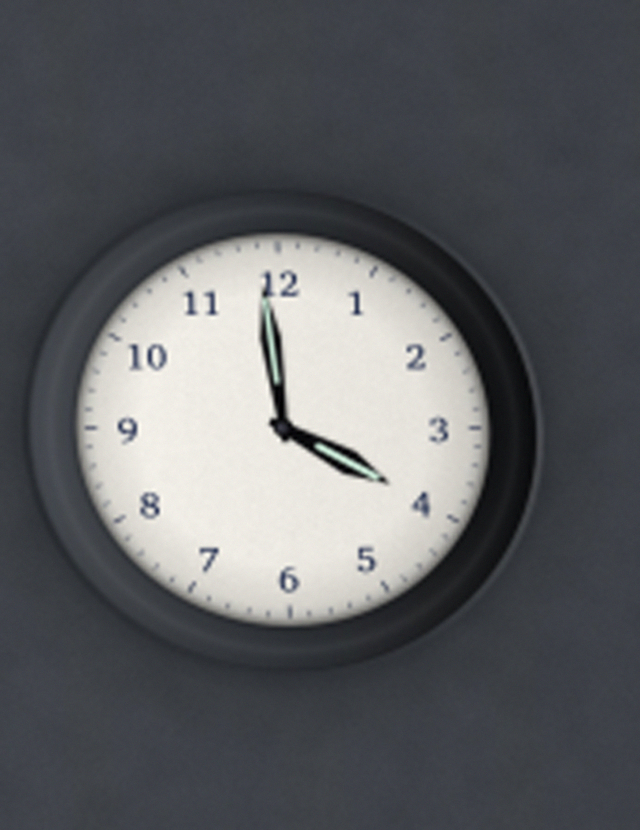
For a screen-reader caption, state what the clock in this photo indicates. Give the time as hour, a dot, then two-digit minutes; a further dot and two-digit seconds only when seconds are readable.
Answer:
3.59
